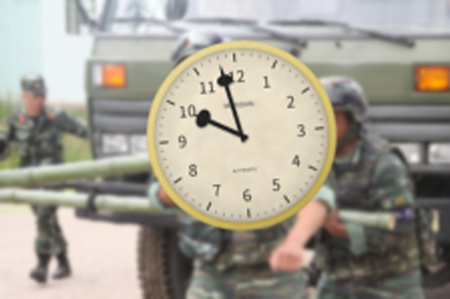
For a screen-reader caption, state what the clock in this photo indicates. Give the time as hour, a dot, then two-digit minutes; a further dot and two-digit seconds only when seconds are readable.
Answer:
9.58
